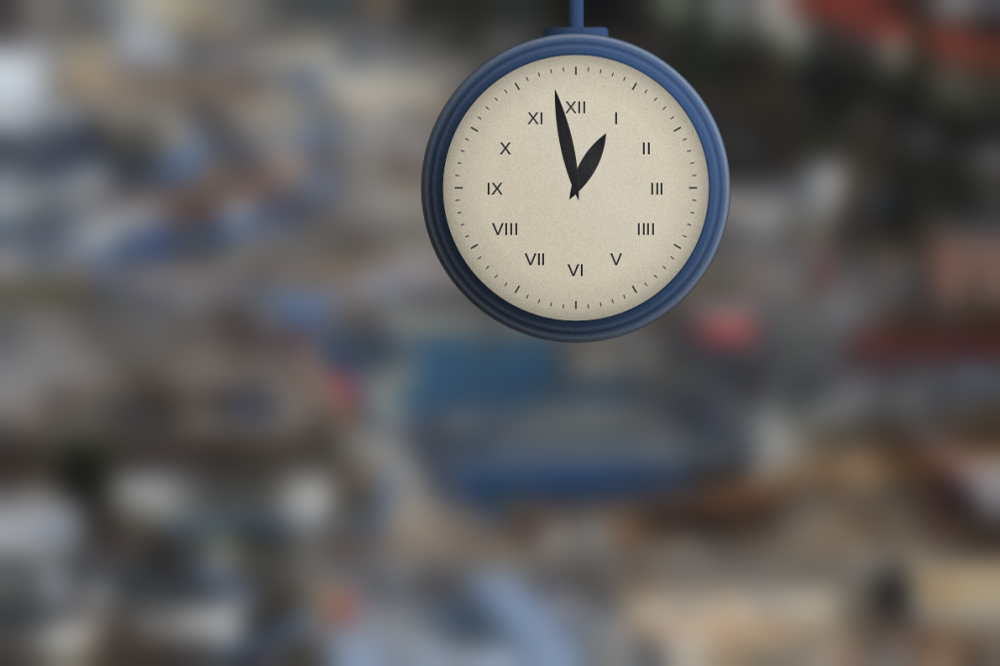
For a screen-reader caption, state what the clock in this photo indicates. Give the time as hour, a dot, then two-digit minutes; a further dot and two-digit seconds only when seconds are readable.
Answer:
12.58
